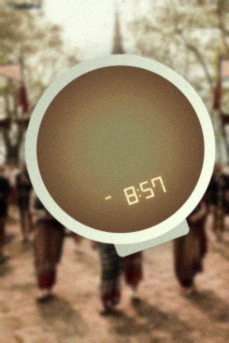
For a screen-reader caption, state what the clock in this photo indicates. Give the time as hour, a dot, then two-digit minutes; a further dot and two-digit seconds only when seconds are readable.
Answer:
8.57
